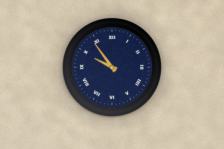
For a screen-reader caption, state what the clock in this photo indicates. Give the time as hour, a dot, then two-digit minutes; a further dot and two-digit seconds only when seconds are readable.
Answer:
9.54
